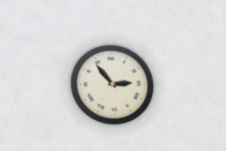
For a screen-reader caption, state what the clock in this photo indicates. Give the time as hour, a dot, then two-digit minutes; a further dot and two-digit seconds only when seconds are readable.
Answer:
2.54
